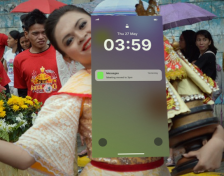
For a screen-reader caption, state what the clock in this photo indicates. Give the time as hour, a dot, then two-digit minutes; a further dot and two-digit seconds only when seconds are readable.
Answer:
3.59
